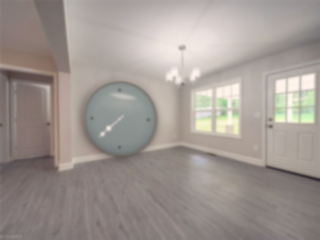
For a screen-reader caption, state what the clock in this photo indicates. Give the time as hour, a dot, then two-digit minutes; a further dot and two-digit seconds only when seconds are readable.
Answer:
7.38
